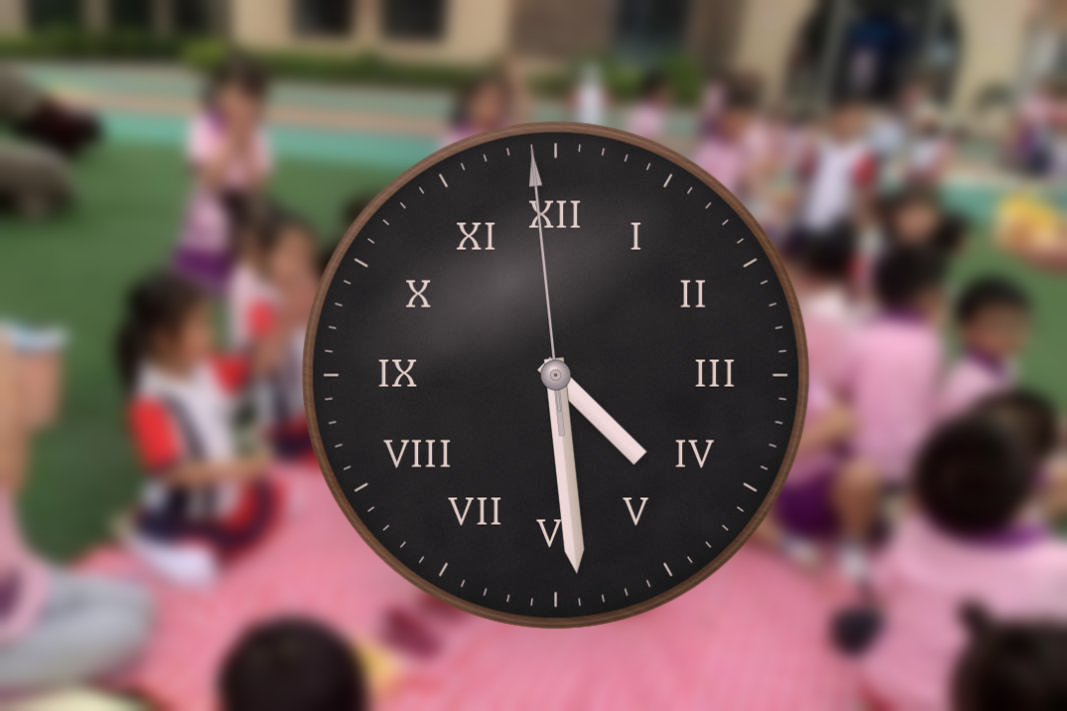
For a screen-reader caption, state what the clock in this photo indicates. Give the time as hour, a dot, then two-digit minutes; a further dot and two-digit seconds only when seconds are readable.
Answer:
4.28.59
